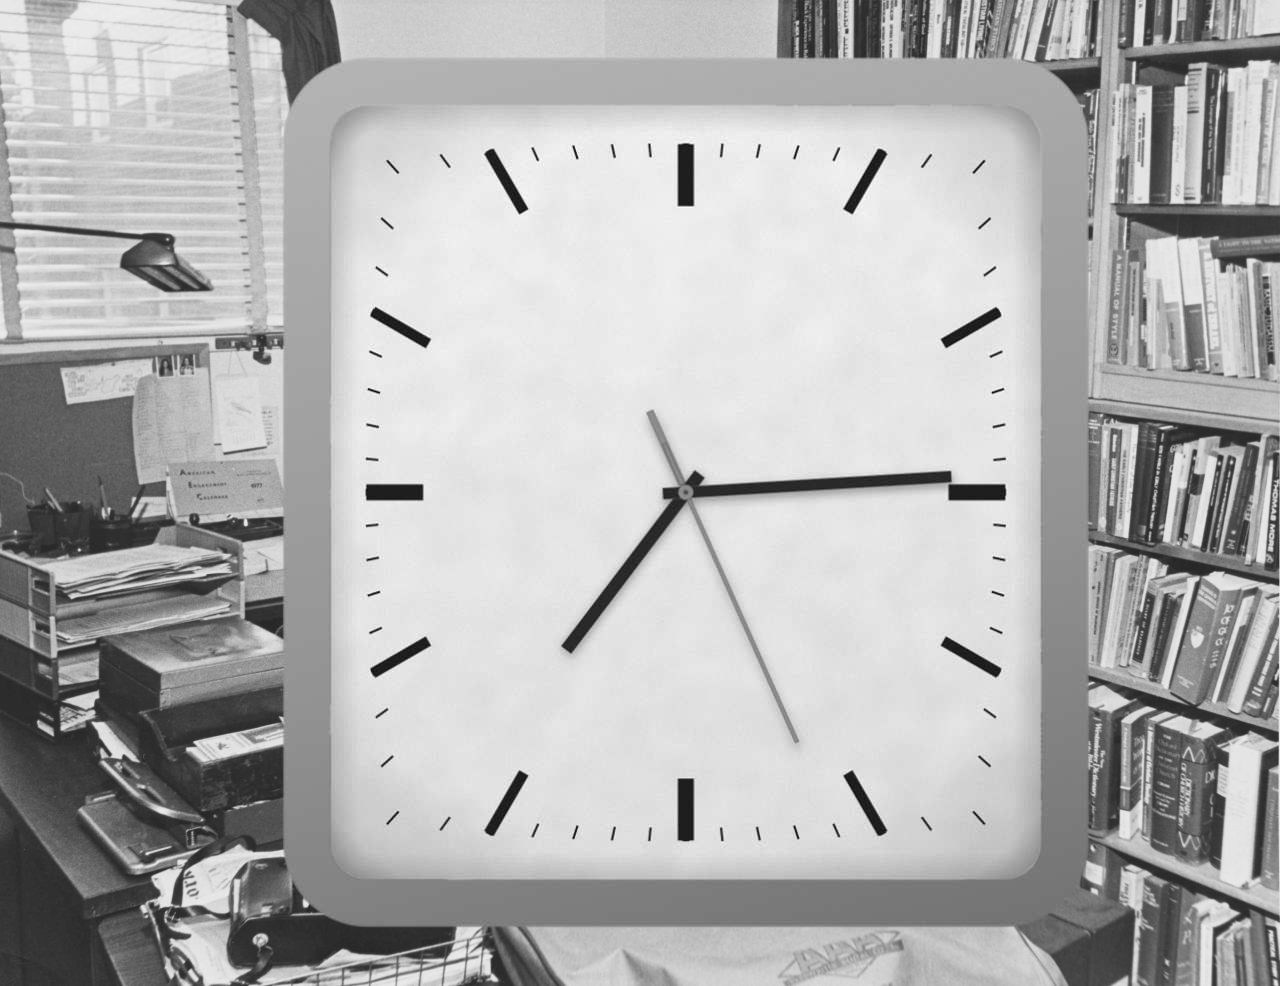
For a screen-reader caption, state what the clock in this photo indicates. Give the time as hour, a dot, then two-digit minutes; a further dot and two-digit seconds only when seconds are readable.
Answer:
7.14.26
